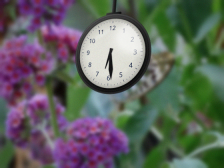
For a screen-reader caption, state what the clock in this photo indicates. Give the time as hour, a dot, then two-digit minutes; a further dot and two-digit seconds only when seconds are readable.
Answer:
6.29
